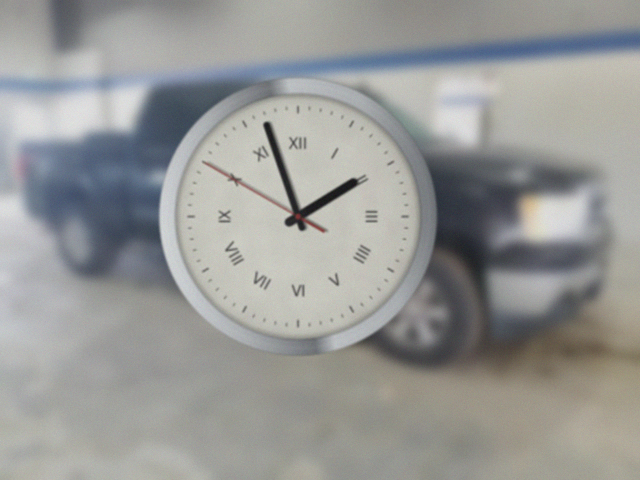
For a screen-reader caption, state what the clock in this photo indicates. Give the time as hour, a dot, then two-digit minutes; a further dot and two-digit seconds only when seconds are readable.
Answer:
1.56.50
